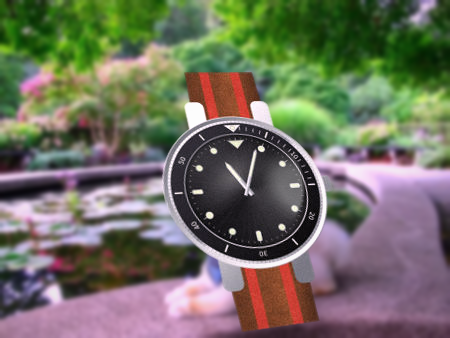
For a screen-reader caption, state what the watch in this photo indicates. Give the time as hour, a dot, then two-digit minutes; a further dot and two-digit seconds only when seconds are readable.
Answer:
11.04
